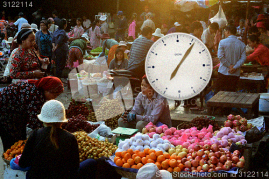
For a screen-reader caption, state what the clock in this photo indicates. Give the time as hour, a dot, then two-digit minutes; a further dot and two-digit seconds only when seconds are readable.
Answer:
7.06
